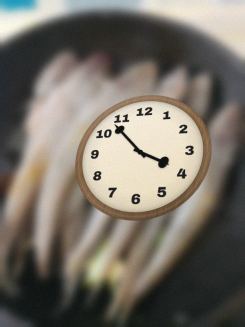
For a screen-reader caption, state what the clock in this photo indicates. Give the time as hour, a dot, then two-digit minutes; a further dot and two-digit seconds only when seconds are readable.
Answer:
3.53
